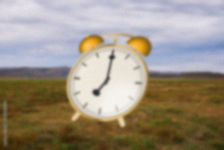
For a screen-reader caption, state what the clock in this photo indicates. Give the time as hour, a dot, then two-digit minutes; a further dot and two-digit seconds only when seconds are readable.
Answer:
7.00
